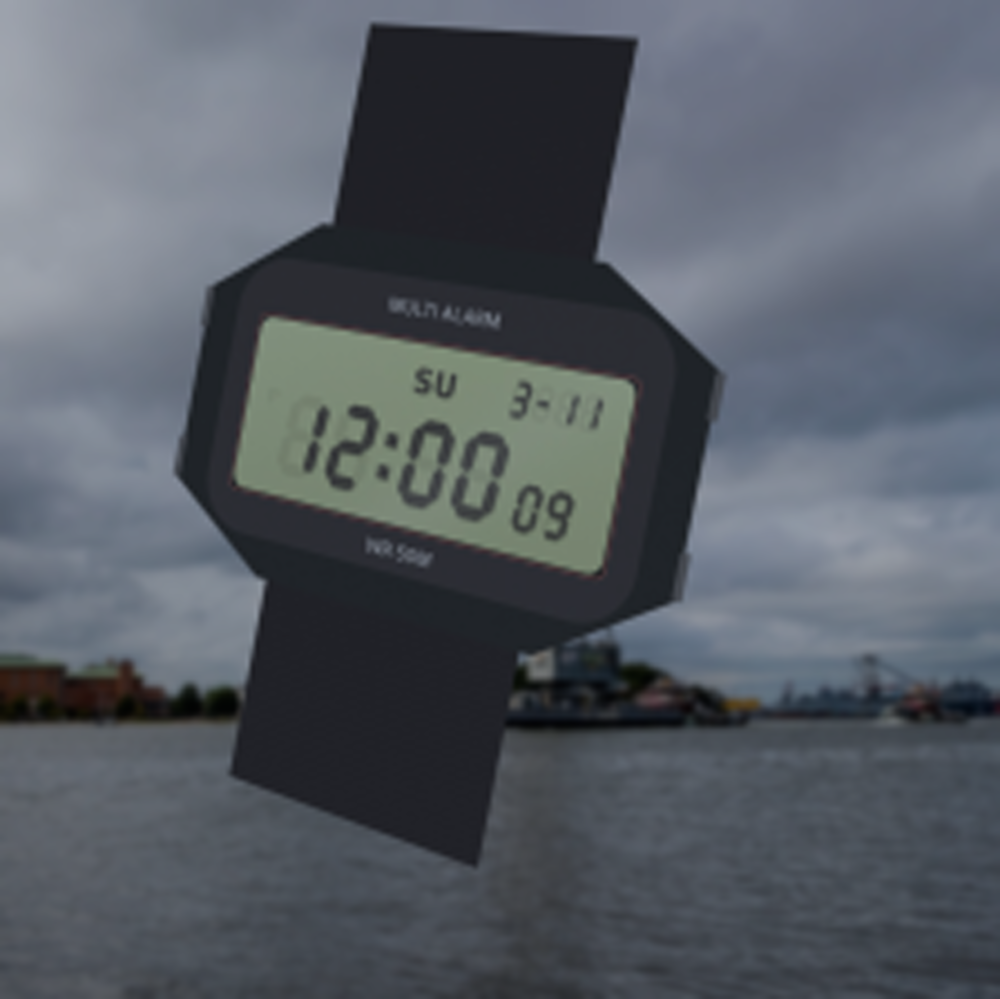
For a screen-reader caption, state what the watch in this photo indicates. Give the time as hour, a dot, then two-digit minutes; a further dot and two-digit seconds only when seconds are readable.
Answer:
12.00.09
